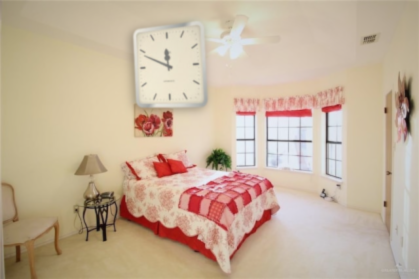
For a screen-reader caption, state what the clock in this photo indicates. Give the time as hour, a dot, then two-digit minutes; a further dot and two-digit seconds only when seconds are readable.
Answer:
11.49
